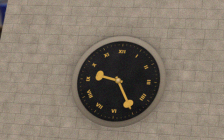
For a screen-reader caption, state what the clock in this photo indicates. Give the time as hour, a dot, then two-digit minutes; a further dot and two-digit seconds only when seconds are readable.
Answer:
9.25
